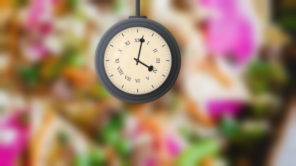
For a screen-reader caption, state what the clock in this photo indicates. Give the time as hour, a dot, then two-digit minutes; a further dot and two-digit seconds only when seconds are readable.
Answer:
4.02
